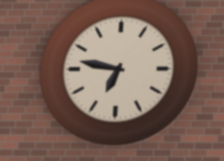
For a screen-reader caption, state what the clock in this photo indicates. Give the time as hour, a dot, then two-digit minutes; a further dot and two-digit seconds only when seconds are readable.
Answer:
6.47
